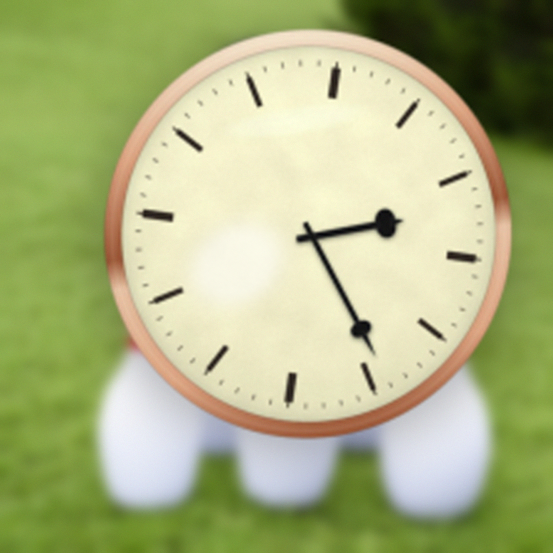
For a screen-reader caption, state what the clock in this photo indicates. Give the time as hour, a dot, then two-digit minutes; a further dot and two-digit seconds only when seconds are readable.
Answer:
2.24
